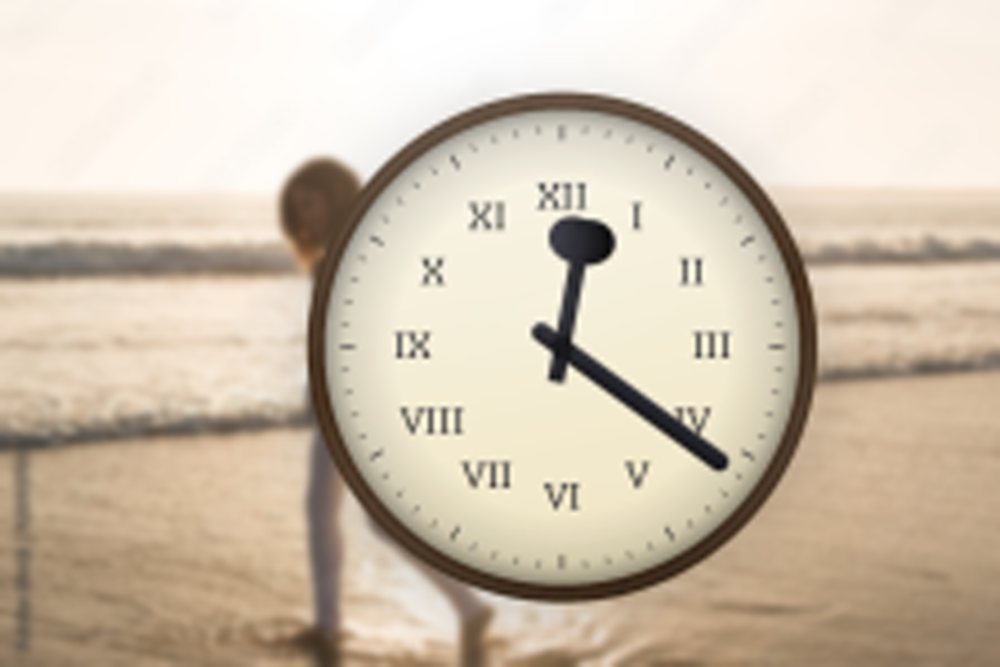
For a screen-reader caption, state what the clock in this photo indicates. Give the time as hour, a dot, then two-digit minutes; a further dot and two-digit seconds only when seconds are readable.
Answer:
12.21
